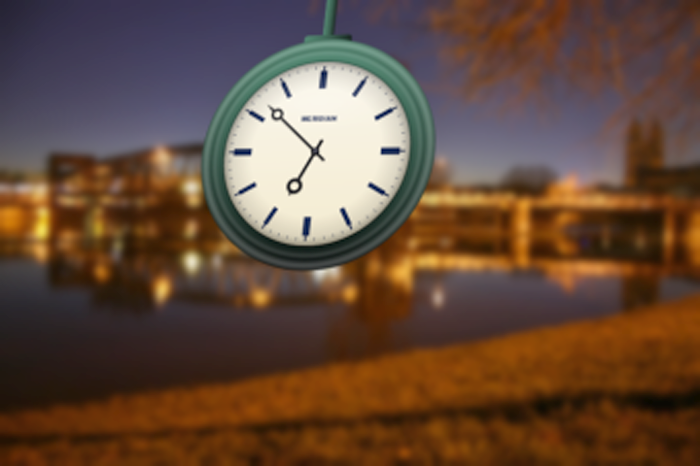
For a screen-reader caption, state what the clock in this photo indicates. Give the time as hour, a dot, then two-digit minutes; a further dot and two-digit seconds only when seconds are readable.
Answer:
6.52
